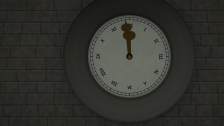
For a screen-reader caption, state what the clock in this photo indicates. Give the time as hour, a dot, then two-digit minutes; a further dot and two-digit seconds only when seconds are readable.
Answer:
11.59
